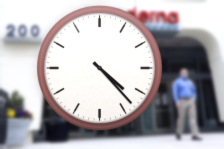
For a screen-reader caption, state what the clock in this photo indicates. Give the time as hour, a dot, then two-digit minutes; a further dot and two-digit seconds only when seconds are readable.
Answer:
4.23
